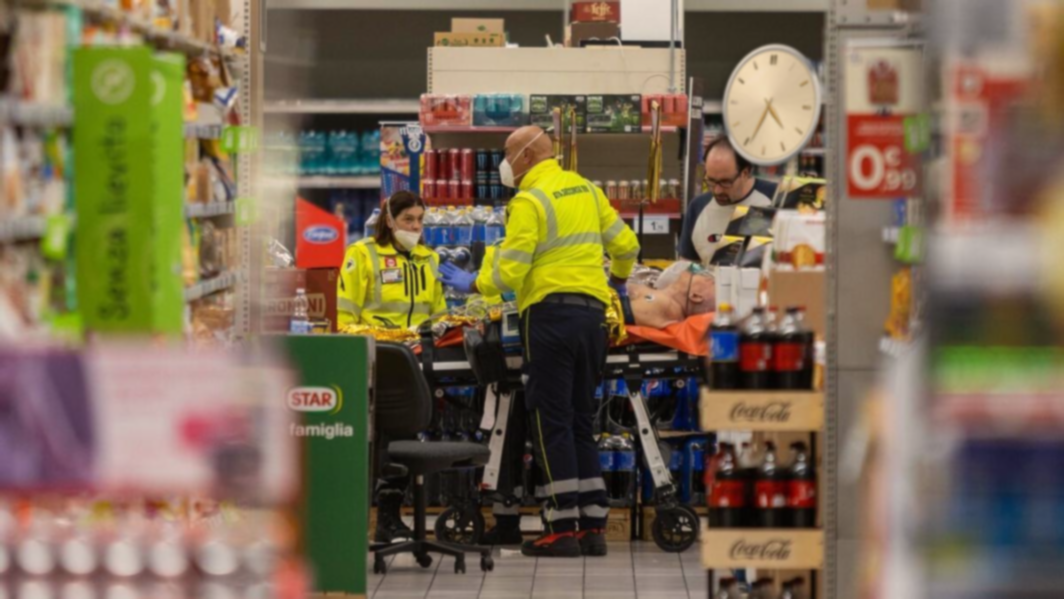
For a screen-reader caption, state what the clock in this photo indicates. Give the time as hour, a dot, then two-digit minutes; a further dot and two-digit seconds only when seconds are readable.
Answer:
4.34
